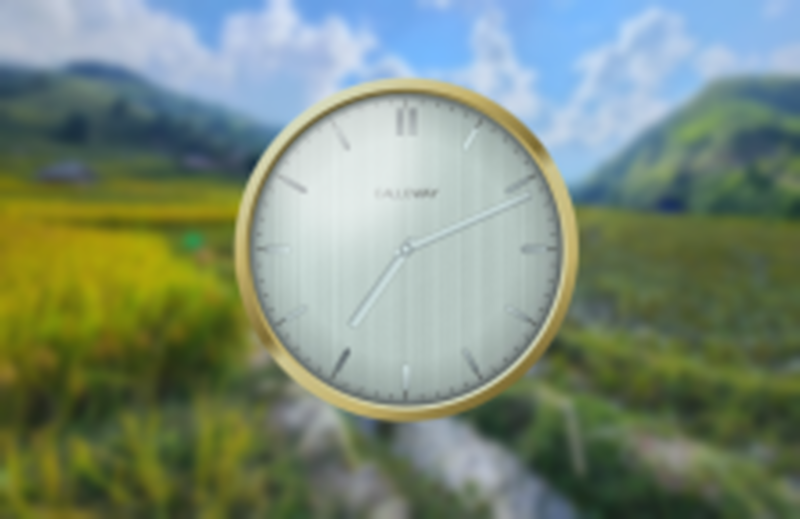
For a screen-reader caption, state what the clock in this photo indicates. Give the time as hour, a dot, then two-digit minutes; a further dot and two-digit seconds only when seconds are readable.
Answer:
7.11
